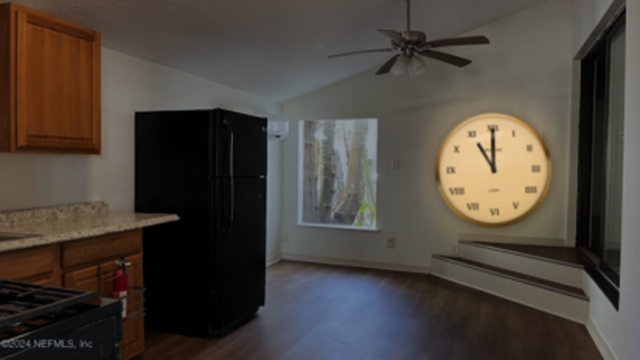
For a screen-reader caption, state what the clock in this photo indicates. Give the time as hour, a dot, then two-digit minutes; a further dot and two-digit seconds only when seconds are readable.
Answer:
11.00
